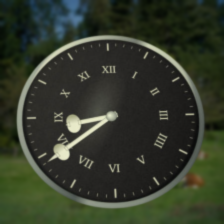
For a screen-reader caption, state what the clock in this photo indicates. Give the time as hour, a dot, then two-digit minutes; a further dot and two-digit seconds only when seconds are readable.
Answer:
8.39
